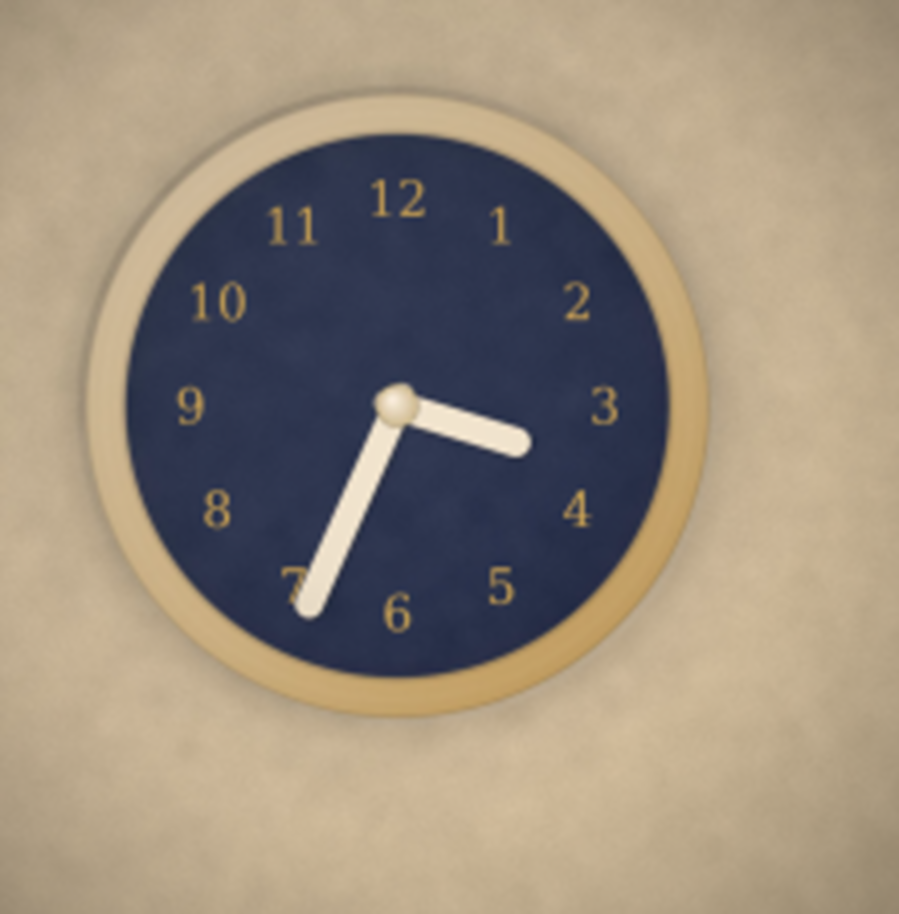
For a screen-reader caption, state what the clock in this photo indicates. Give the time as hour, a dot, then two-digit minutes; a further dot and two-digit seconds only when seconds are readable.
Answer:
3.34
